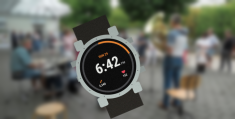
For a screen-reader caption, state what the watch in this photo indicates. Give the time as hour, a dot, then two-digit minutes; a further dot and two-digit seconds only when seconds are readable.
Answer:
6.42
